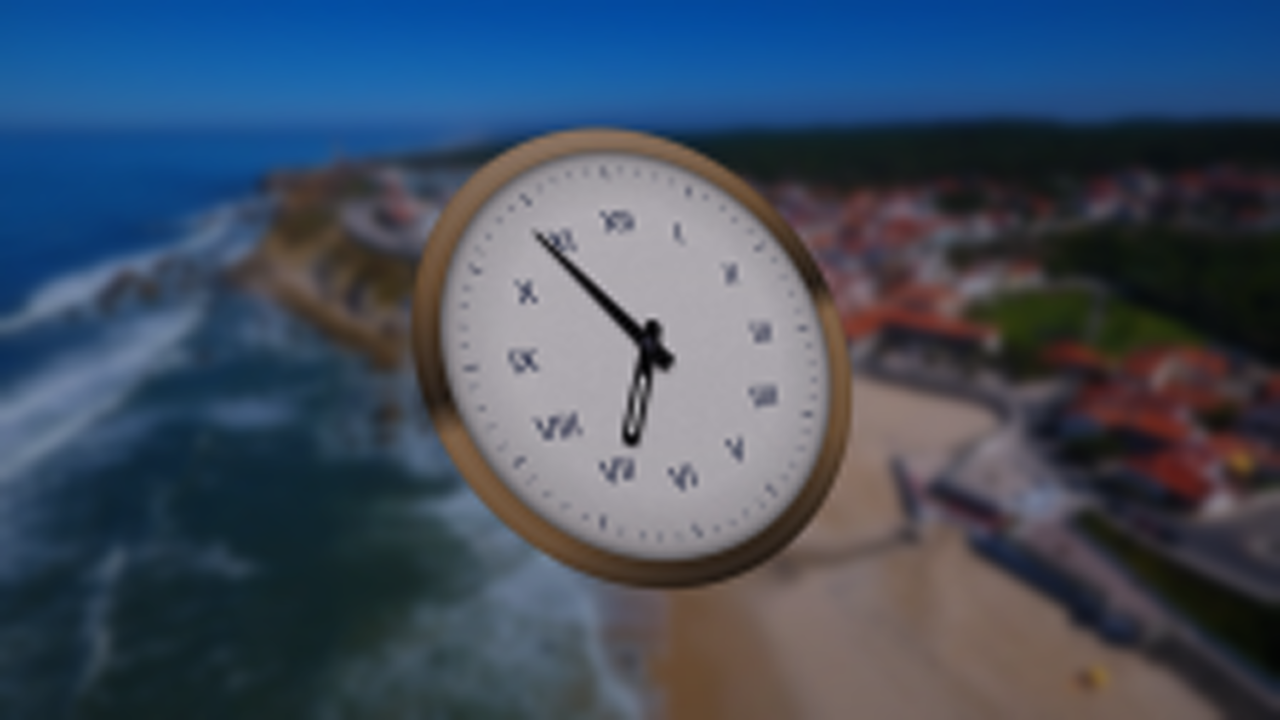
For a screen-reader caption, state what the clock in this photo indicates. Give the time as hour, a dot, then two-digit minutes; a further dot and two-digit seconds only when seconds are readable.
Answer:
6.54
